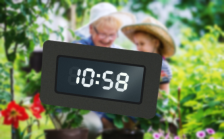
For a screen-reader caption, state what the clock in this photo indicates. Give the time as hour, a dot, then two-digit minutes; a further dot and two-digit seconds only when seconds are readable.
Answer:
10.58
